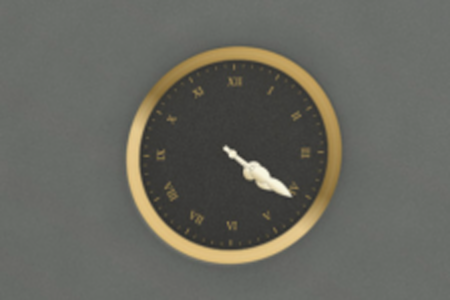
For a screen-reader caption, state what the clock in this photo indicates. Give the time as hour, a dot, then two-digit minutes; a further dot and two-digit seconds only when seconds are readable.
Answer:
4.21
